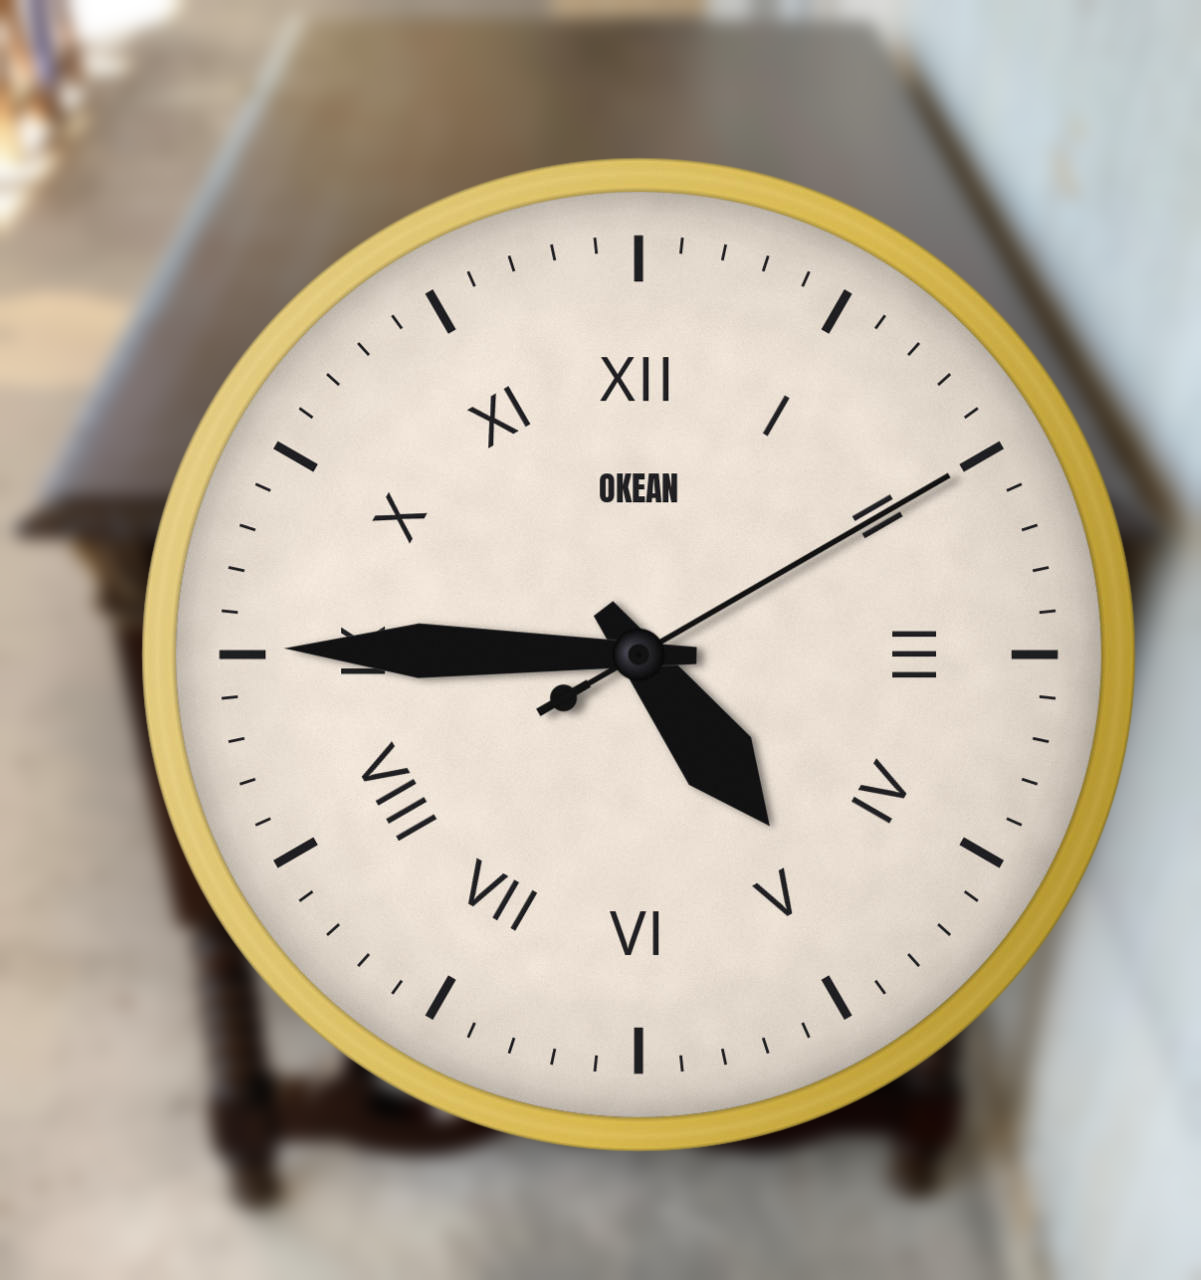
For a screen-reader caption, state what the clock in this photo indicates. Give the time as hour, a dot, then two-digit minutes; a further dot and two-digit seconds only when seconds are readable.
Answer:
4.45.10
